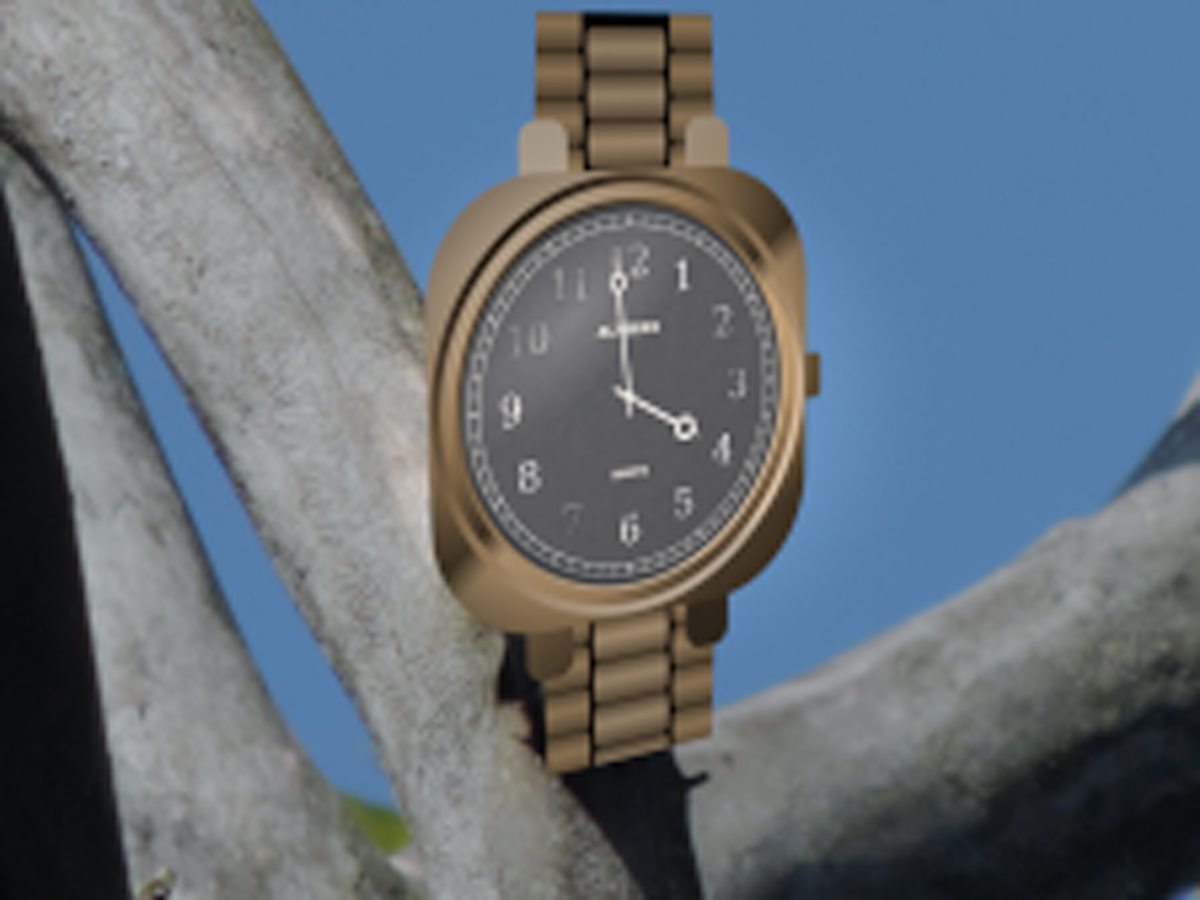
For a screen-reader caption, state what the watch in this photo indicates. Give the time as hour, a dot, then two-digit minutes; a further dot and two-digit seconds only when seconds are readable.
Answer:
3.59
